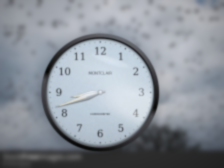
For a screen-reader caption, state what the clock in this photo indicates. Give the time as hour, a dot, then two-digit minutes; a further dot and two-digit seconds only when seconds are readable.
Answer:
8.42
